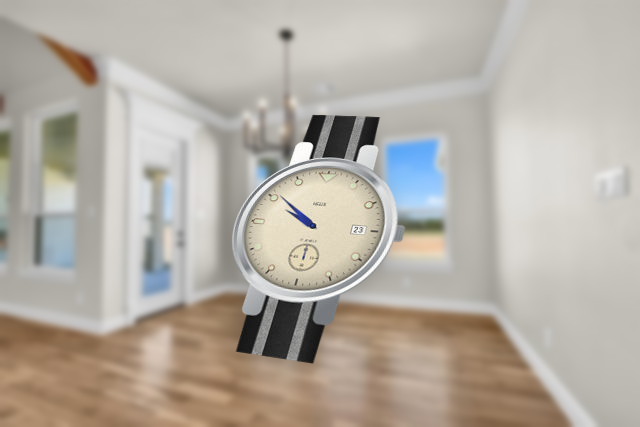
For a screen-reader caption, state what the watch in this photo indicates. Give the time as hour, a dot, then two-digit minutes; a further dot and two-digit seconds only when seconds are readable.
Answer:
9.51
